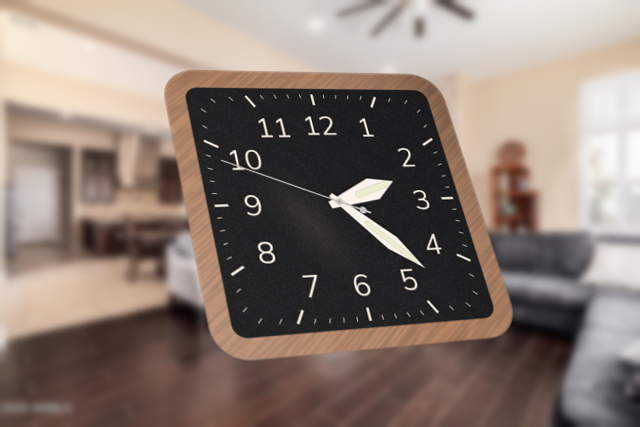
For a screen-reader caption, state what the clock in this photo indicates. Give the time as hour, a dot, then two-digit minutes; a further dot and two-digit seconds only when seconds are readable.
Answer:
2.22.49
